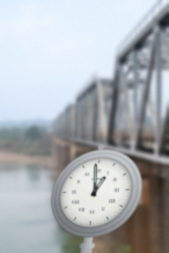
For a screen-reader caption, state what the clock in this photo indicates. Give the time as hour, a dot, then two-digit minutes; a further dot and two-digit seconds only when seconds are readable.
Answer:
12.59
